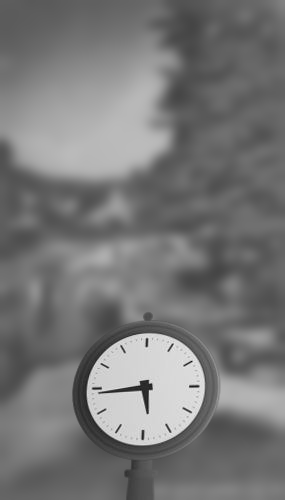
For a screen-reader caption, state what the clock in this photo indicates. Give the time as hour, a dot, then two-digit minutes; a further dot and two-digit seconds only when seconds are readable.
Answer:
5.44
